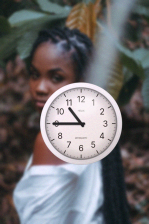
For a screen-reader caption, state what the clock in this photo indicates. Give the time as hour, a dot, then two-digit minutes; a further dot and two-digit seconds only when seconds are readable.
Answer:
10.45
